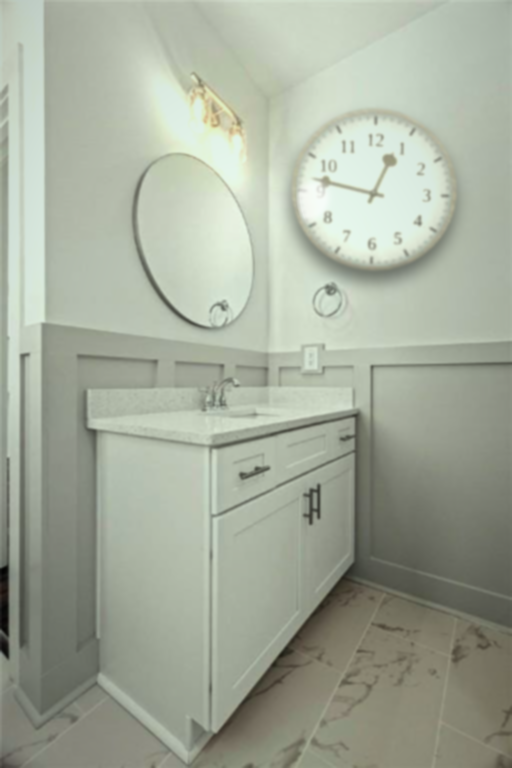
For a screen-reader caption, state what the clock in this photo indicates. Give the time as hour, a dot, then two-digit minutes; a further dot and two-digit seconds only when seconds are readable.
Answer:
12.47
